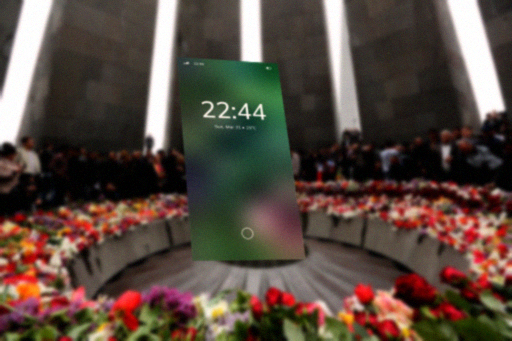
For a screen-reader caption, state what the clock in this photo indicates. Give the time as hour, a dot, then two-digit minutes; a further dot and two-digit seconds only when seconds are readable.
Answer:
22.44
